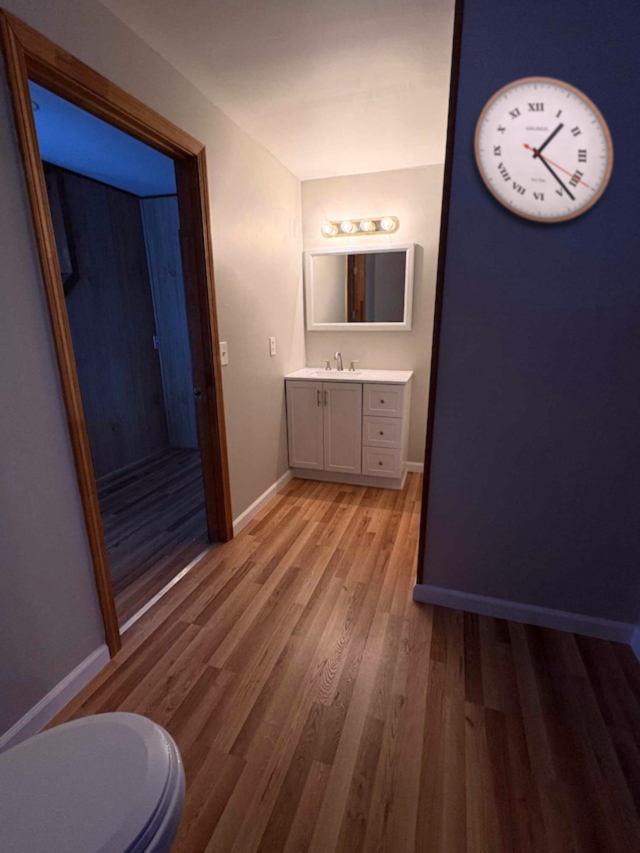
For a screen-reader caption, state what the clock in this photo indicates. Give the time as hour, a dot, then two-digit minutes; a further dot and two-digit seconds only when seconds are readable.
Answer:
1.23.20
